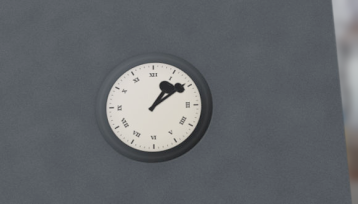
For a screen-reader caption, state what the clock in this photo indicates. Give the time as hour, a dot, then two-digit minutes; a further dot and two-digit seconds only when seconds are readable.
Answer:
1.09
